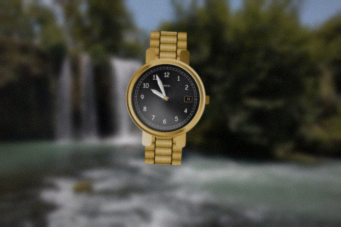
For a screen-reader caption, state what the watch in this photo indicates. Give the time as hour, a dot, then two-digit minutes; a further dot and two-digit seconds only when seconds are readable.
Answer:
9.56
